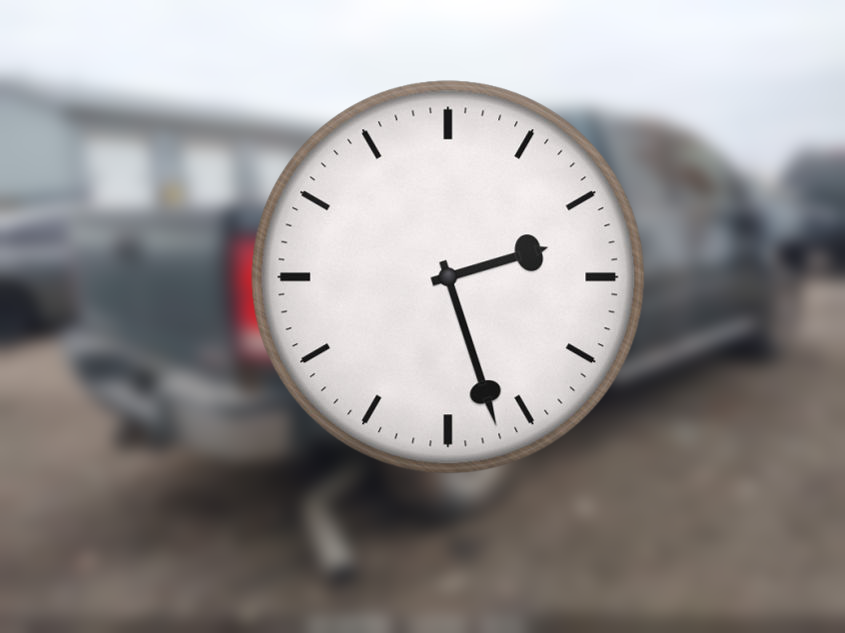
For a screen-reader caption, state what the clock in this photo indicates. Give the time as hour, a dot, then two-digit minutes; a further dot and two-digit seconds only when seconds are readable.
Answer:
2.27
